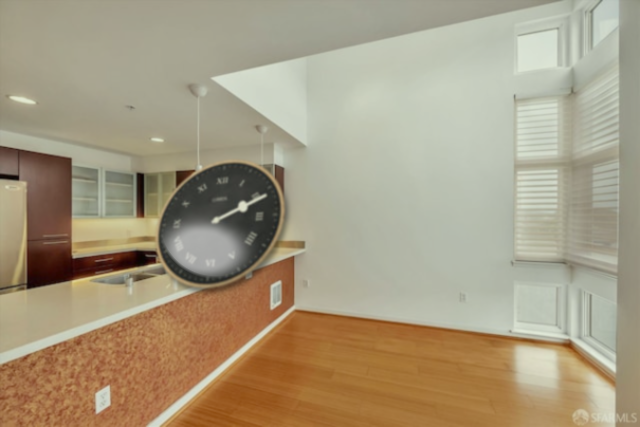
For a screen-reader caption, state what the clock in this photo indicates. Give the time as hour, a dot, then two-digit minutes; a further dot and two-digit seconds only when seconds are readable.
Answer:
2.11
